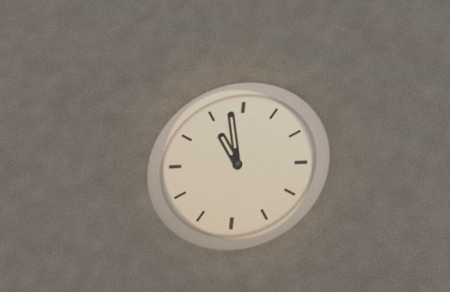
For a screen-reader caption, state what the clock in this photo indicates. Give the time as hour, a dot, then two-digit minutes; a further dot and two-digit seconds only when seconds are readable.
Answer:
10.58
